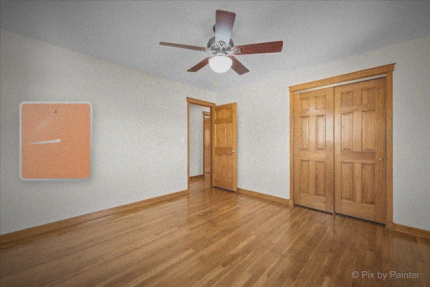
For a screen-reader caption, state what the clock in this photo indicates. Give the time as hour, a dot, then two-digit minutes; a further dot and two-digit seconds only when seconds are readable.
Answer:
8.44
